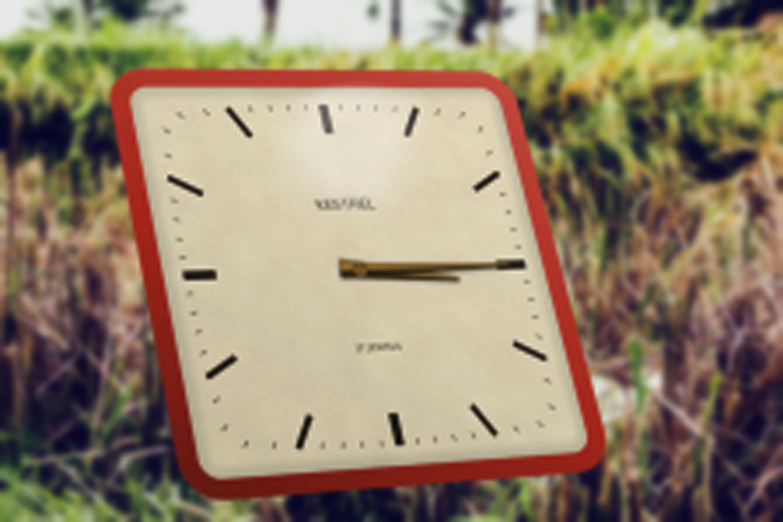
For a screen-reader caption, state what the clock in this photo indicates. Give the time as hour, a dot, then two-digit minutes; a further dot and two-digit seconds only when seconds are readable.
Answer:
3.15
